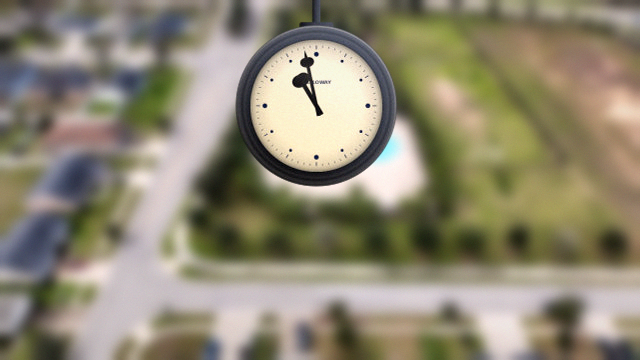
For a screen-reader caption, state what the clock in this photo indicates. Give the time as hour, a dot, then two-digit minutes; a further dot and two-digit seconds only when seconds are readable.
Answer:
10.58
